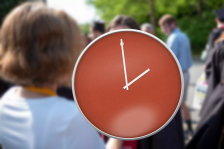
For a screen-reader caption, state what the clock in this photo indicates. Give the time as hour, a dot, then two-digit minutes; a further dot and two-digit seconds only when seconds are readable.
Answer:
2.00
